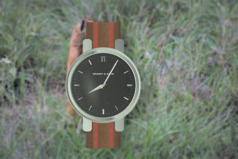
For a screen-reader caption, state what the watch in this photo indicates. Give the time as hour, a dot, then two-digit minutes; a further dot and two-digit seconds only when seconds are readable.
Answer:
8.05
